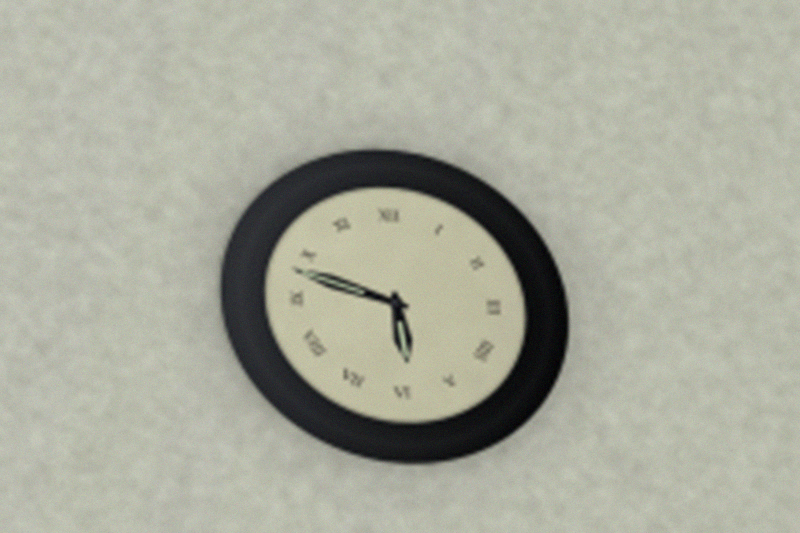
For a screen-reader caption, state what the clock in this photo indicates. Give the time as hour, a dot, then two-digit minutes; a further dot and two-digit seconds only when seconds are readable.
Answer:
5.48
